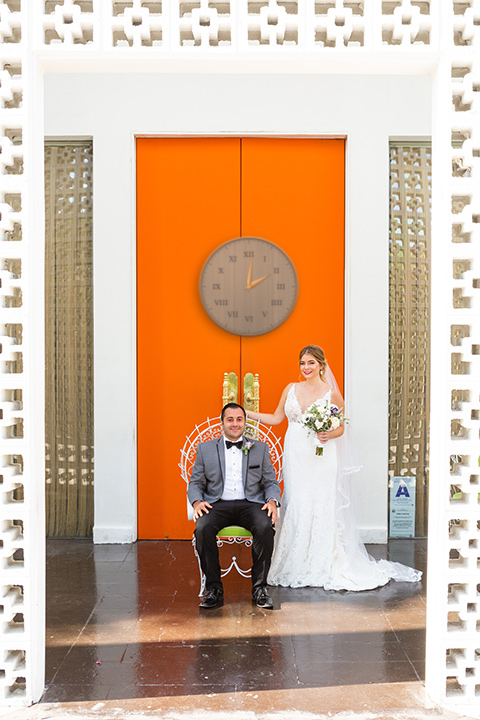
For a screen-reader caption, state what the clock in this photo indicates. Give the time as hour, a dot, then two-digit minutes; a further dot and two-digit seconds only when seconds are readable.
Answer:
2.01
